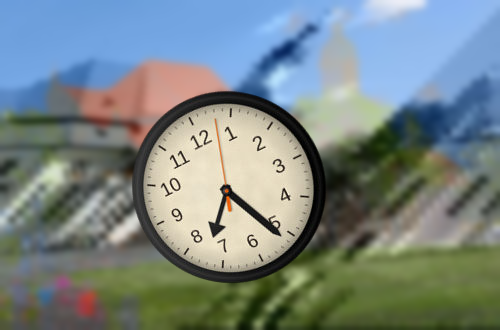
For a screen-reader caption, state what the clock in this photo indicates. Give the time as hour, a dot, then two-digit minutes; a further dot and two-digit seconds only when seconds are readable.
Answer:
7.26.03
